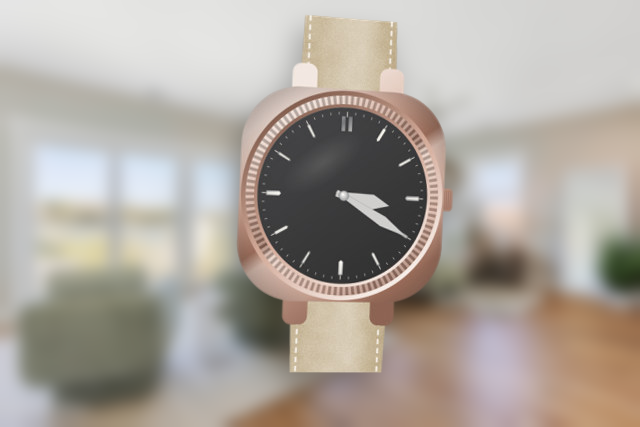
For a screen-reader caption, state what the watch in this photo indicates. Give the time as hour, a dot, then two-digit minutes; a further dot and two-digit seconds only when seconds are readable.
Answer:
3.20
